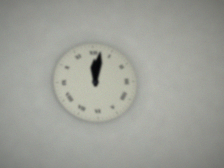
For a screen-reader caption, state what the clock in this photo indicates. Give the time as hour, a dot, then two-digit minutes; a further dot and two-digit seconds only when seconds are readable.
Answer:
12.02
